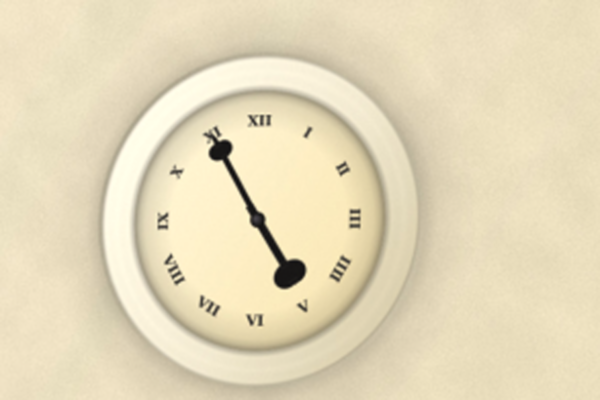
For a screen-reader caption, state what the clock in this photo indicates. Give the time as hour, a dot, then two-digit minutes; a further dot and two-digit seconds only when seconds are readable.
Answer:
4.55
